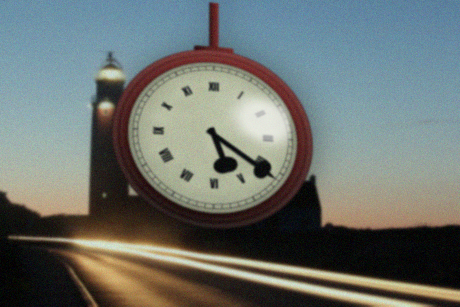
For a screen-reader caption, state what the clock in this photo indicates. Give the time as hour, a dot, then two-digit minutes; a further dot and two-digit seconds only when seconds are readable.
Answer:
5.21
